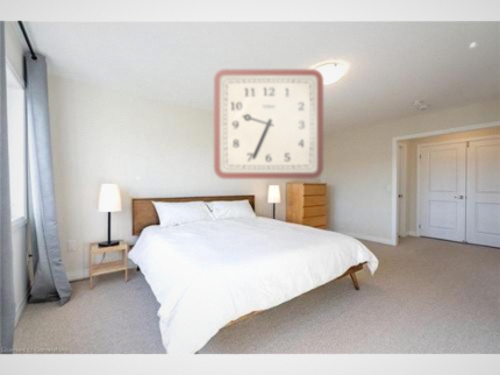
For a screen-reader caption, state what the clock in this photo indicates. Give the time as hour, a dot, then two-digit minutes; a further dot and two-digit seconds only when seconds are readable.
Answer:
9.34
